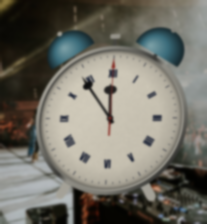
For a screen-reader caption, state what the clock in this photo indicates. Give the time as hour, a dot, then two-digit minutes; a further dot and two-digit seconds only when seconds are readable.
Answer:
11.54.00
